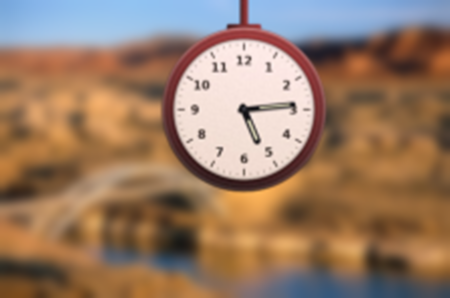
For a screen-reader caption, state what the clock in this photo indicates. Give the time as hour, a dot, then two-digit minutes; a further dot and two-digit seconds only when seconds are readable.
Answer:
5.14
